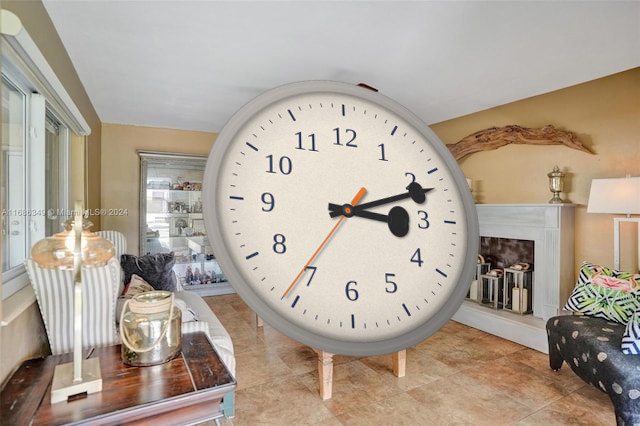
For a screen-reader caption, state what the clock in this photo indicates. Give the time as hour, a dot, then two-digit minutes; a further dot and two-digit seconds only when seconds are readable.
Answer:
3.11.36
